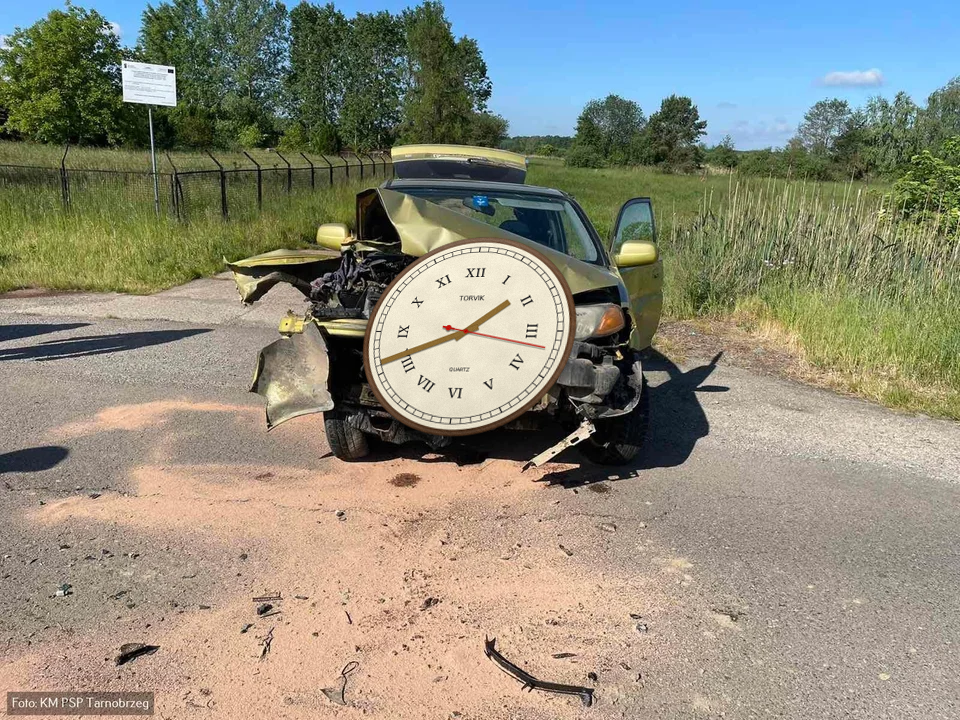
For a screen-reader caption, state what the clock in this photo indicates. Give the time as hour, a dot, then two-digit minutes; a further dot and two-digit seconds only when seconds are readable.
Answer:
1.41.17
